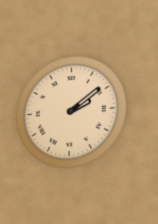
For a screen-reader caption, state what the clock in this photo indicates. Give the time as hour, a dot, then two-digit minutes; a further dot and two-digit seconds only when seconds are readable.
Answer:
2.09
